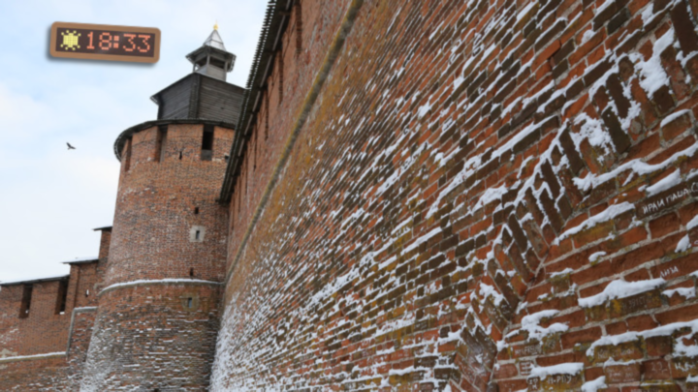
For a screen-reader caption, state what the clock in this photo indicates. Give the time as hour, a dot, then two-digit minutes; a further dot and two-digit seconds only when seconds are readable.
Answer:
18.33
